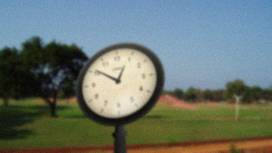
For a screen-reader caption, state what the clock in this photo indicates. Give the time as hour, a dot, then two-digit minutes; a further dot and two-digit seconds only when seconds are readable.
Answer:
12.51
